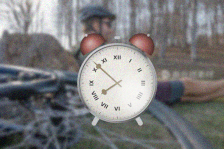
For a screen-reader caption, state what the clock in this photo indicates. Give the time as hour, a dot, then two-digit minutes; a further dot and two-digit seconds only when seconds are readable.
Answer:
7.52
